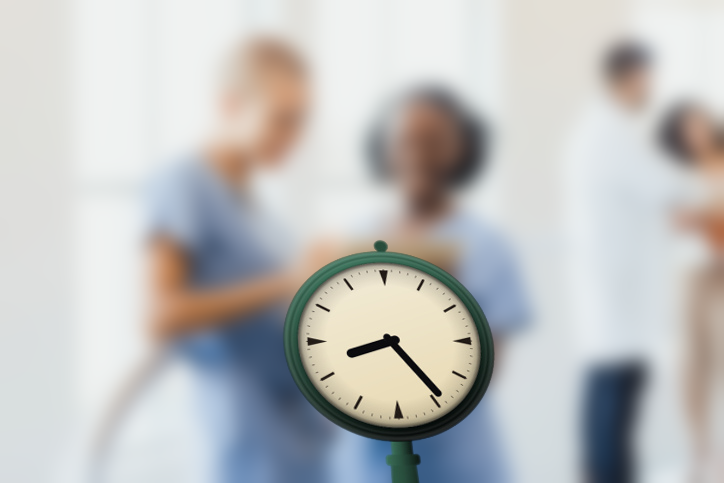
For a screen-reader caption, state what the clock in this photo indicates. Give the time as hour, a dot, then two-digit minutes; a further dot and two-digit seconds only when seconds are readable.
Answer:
8.24
